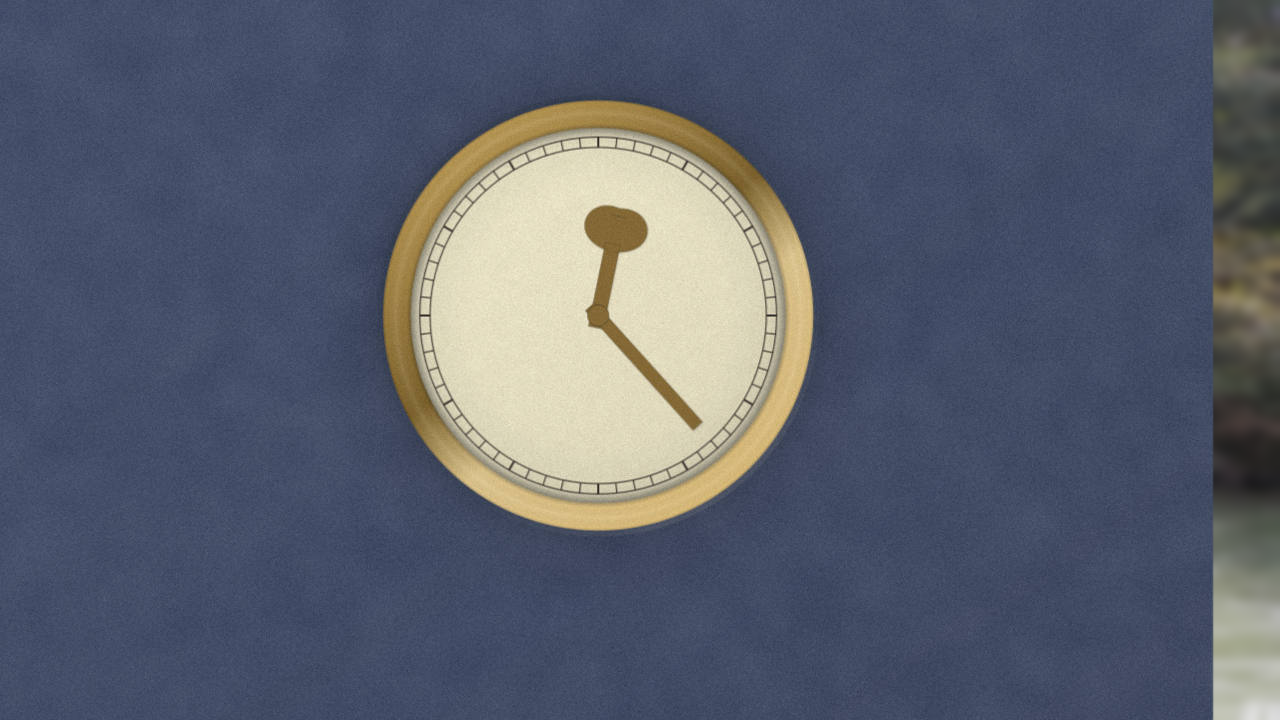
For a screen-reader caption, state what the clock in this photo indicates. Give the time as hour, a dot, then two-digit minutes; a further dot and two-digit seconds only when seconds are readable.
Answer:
12.23
